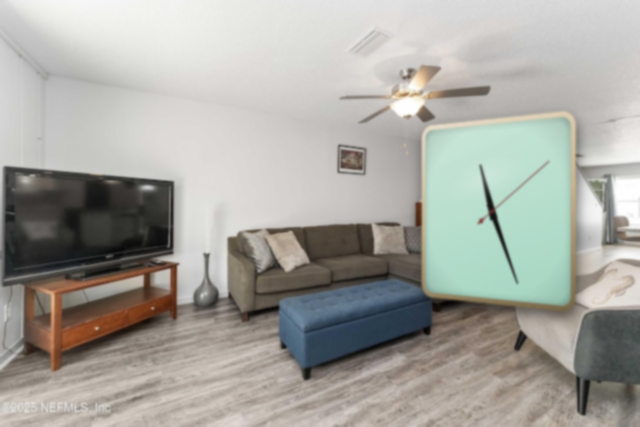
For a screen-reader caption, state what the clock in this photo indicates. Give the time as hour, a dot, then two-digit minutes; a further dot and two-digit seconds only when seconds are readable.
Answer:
11.26.09
